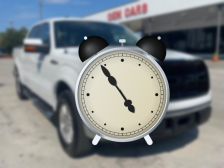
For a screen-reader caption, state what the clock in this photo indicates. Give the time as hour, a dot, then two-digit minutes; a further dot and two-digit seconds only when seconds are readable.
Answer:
4.54
